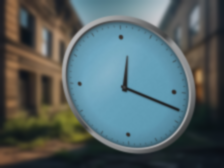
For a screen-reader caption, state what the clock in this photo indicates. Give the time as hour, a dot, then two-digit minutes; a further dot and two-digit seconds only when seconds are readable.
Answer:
12.18
